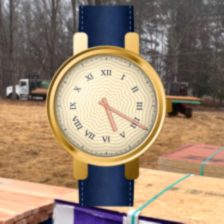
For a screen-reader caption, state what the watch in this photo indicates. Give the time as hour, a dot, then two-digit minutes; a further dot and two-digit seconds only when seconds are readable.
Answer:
5.20
